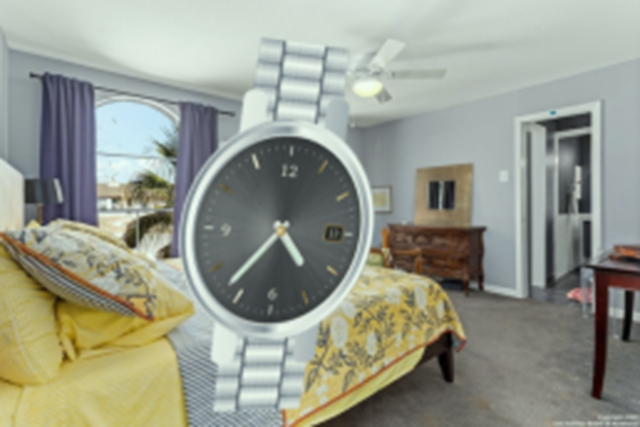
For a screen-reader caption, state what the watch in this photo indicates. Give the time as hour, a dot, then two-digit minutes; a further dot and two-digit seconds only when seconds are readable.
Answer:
4.37
